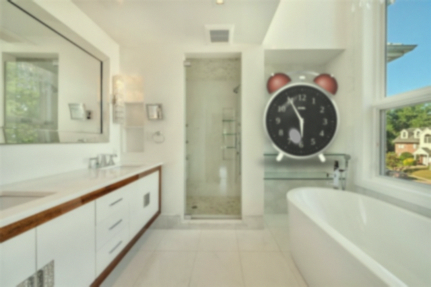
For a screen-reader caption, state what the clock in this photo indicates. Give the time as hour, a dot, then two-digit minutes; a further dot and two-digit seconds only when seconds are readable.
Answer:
5.55
